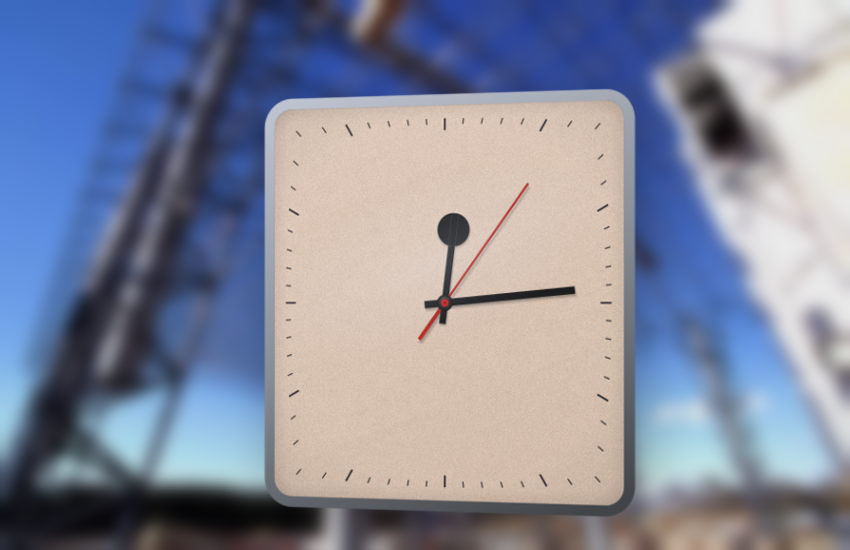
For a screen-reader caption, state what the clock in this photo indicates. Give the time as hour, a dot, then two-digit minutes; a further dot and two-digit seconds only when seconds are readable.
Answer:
12.14.06
